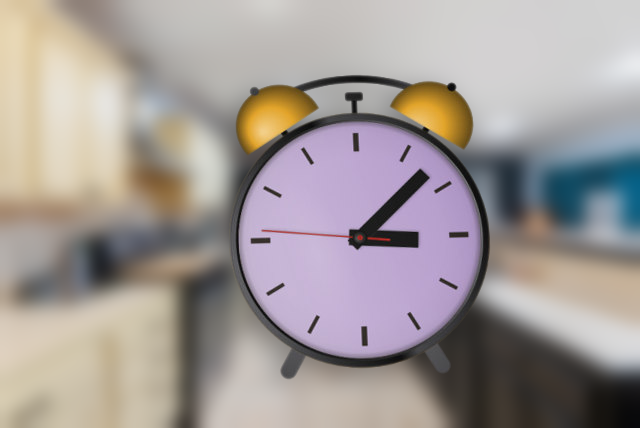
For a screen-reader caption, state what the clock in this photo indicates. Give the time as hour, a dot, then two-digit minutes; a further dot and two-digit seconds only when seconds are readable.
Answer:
3.07.46
